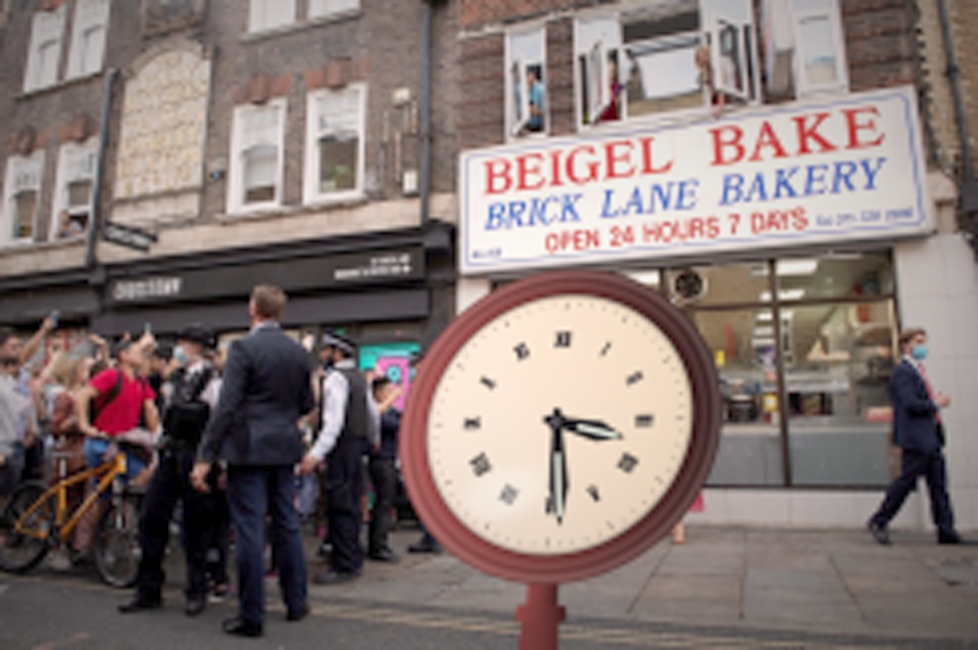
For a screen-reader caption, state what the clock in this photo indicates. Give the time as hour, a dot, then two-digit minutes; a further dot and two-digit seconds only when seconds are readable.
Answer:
3.29
